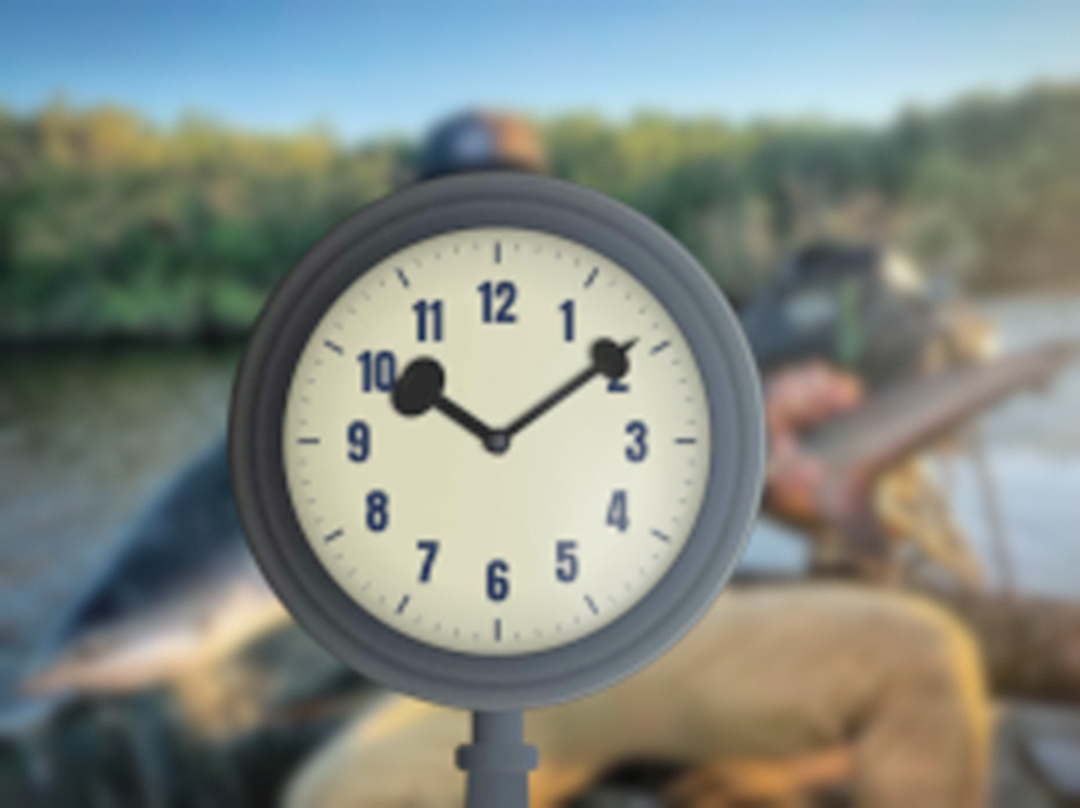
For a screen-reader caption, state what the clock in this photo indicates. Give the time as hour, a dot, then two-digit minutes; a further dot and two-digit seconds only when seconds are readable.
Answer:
10.09
